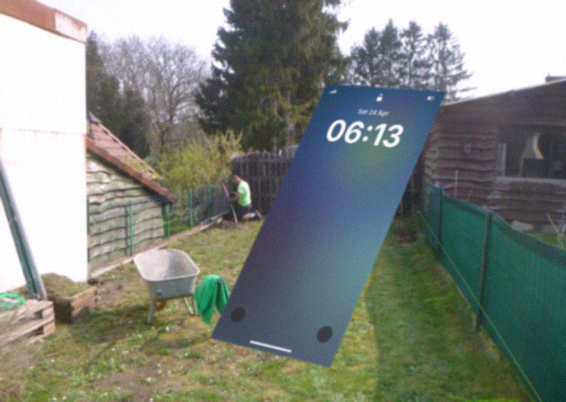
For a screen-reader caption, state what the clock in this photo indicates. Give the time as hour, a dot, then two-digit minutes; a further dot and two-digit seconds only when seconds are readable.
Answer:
6.13
